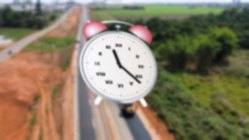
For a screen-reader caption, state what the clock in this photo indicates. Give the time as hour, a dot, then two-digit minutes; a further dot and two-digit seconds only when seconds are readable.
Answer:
11.22
